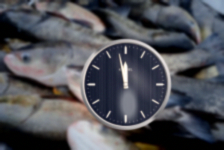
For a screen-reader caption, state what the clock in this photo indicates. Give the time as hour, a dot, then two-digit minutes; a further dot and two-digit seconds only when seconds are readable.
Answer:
11.58
